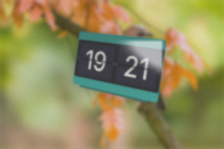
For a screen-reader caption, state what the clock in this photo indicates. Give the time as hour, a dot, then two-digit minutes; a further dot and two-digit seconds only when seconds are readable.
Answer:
19.21
